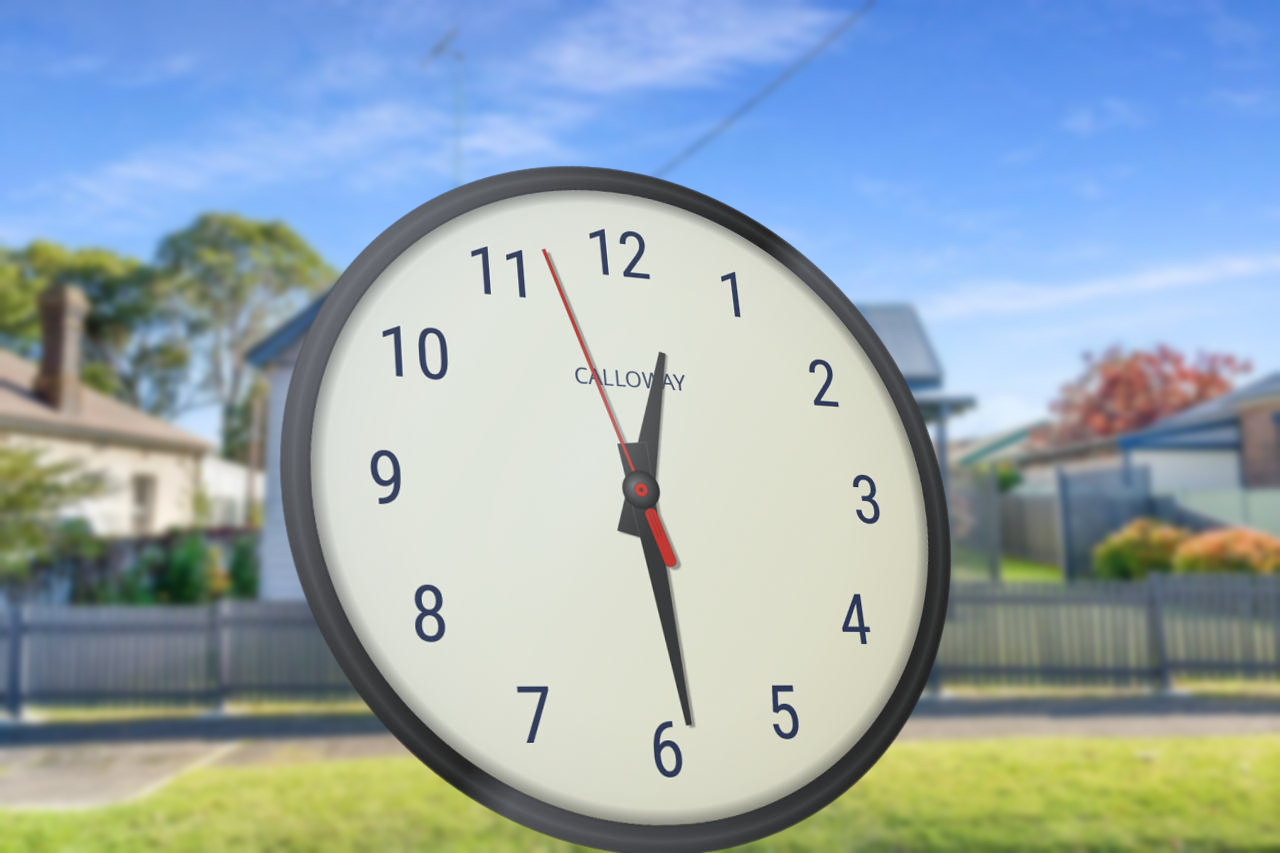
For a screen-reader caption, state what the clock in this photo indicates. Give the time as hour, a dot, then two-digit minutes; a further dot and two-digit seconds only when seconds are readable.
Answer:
12.28.57
